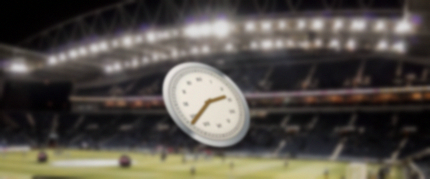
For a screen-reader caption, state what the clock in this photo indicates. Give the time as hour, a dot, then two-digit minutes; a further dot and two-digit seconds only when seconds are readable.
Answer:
2.39
